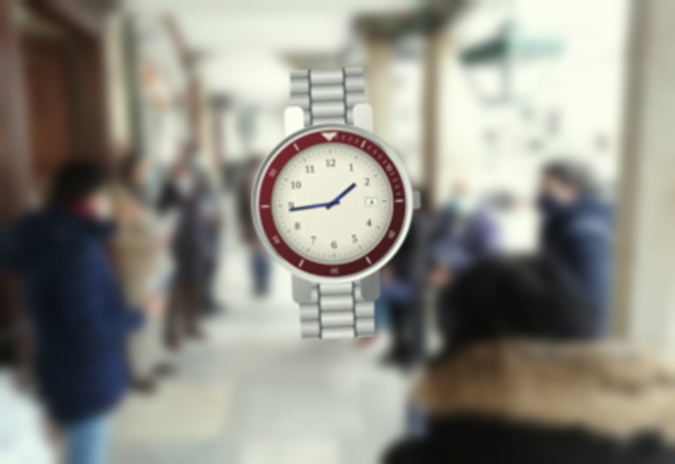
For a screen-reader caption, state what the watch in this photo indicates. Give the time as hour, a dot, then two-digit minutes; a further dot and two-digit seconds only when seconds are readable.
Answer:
1.44
